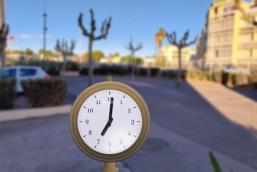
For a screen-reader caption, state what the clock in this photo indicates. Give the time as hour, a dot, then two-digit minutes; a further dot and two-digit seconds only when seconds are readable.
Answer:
7.01
